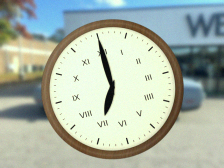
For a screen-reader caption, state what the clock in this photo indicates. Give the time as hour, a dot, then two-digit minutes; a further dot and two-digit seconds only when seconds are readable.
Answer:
7.00
